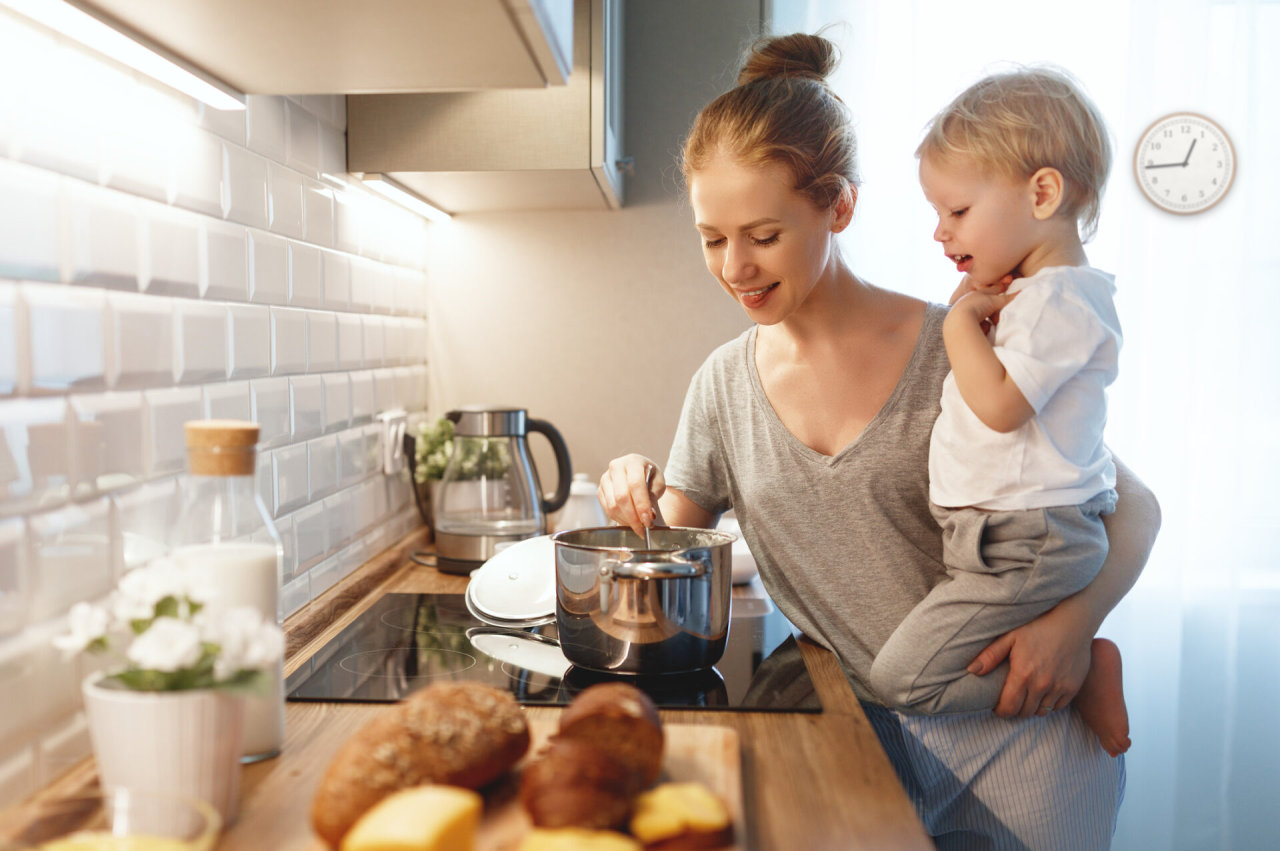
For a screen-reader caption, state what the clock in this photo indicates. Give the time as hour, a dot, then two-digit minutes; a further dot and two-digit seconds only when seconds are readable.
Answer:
12.44
